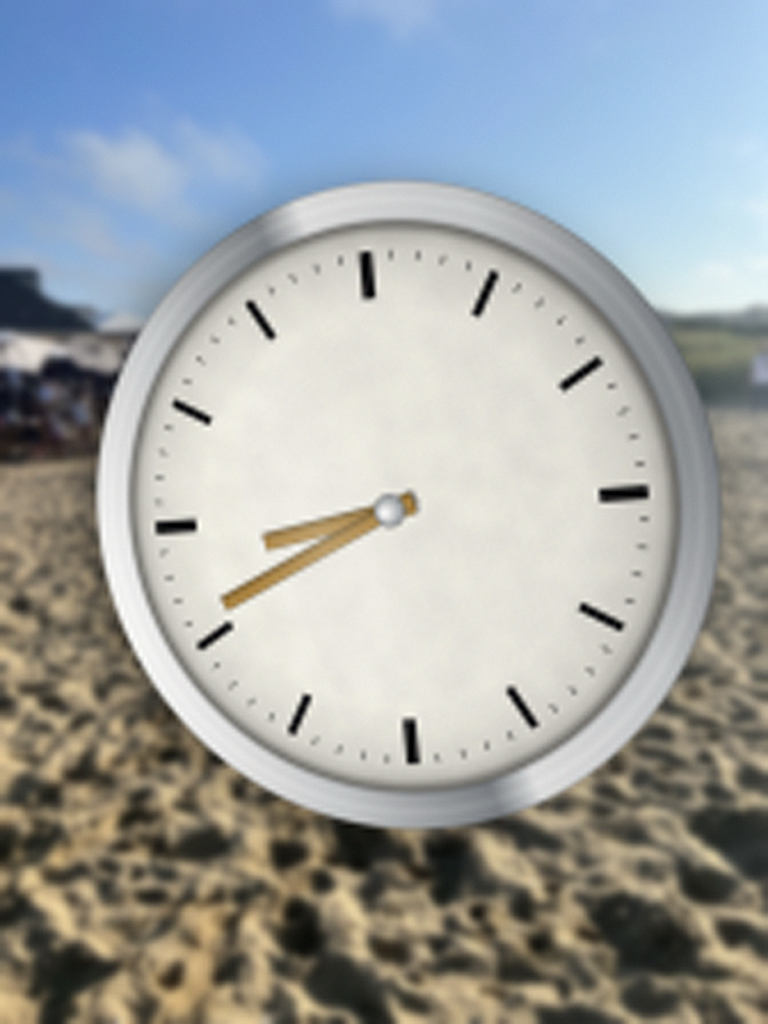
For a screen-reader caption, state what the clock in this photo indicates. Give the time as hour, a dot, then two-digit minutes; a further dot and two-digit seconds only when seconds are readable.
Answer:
8.41
